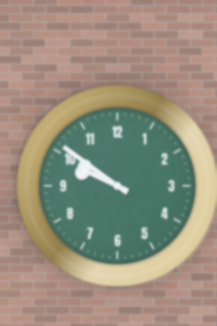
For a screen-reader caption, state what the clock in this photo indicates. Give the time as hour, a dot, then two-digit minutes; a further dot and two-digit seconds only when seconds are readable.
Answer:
9.51
